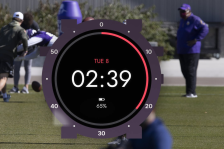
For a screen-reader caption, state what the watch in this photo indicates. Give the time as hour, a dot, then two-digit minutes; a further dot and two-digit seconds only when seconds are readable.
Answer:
2.39
